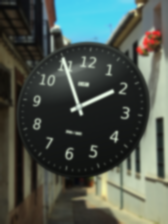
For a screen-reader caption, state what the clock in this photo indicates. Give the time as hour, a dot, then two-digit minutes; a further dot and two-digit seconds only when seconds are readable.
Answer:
1.55
